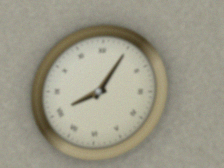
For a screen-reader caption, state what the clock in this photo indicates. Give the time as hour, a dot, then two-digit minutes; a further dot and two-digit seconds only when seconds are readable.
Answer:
8.05
